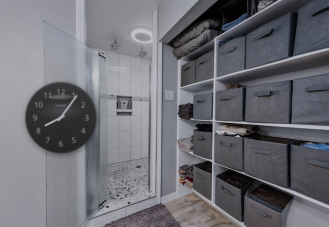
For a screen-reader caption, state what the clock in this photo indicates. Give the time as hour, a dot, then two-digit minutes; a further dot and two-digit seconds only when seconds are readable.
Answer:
8.06
